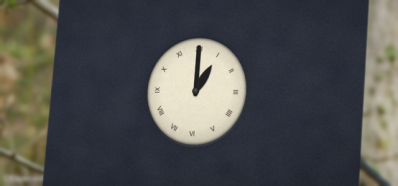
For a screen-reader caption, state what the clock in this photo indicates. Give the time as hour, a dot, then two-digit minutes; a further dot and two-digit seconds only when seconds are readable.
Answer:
1.00
